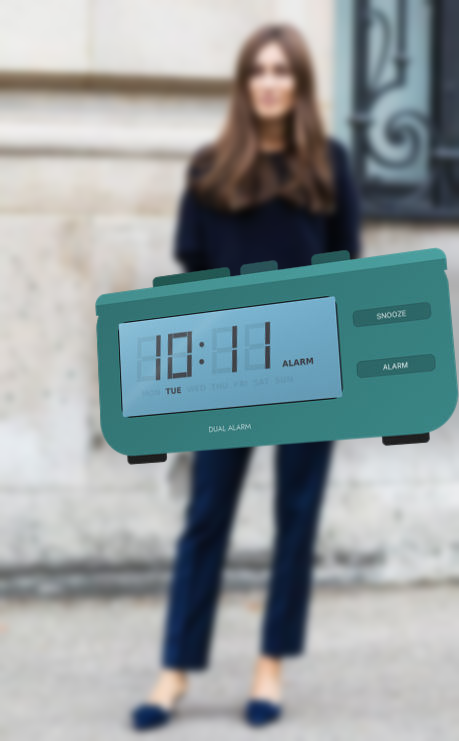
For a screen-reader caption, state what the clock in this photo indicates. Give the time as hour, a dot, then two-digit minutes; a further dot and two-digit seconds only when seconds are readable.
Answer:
10.11
